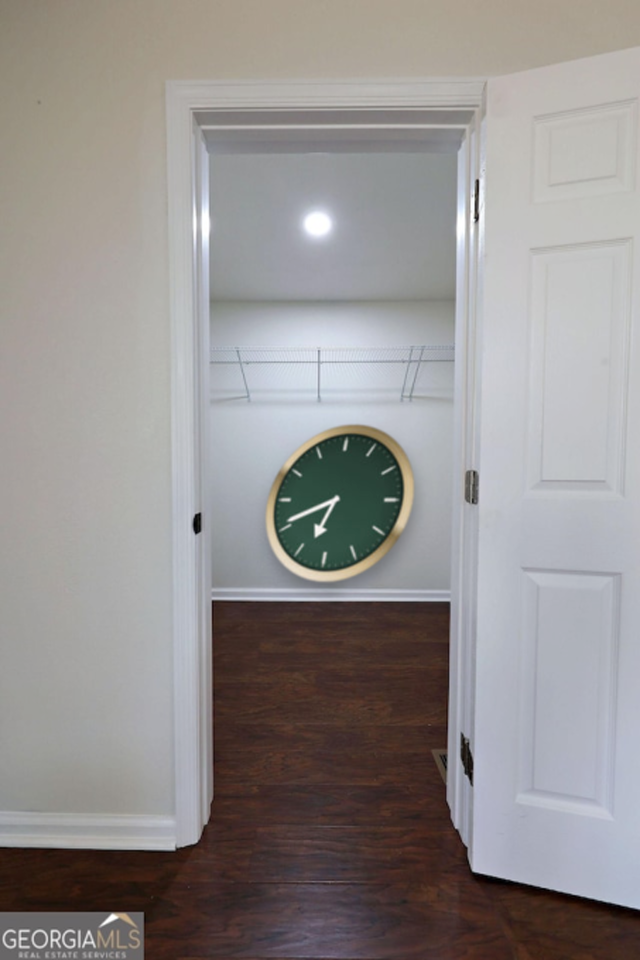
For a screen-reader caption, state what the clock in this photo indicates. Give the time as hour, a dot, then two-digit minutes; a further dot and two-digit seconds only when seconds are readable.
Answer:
6.41
